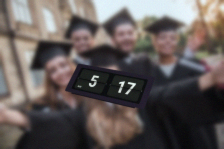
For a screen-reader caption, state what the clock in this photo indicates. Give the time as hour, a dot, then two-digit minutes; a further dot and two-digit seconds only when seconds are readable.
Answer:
5.17
